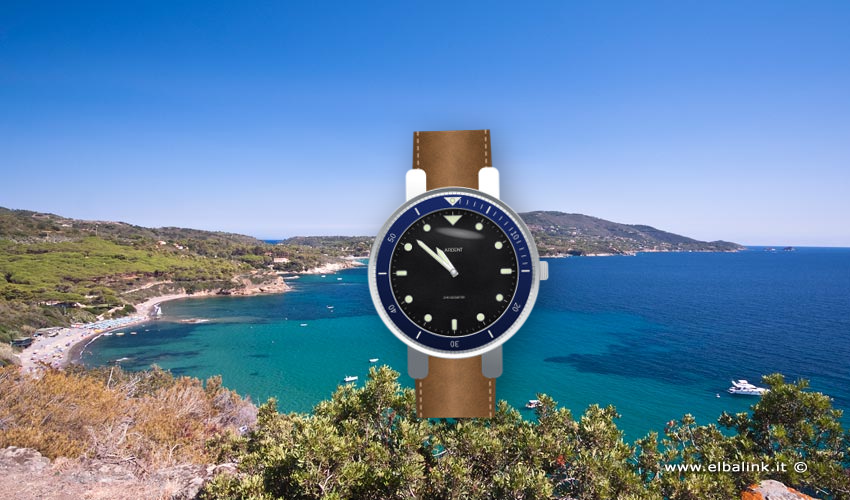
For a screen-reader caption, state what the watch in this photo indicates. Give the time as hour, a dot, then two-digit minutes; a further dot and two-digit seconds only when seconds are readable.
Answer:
10.52
